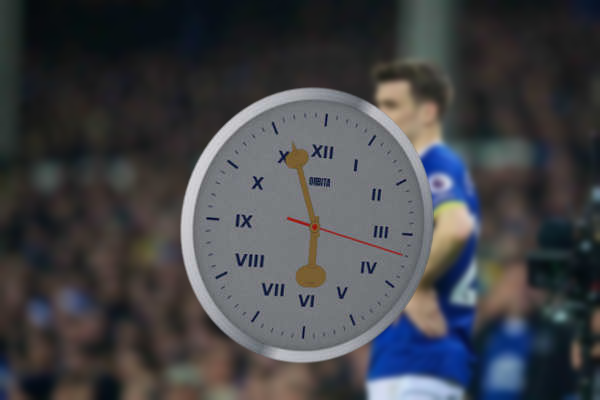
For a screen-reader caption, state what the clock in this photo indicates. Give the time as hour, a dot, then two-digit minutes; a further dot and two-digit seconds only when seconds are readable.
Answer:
5.56.17
